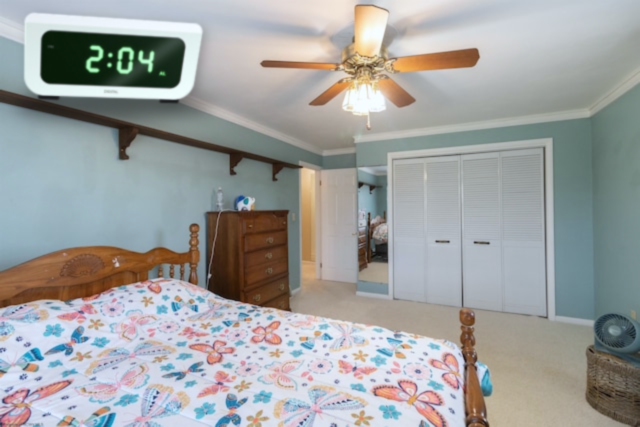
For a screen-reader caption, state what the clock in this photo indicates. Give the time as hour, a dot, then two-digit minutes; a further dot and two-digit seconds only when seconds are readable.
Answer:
2.04
